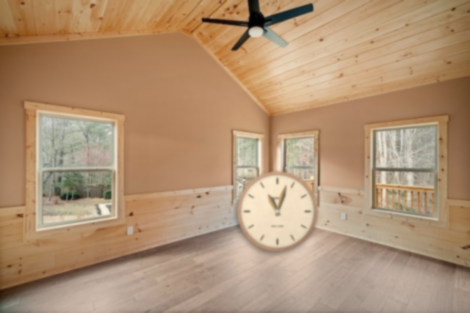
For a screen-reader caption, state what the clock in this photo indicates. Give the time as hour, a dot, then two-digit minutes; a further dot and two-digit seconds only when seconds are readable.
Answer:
11.03
